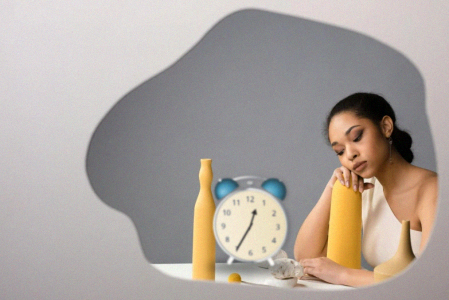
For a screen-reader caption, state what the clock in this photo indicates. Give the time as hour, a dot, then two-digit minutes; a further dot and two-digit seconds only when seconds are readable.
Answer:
12.35
